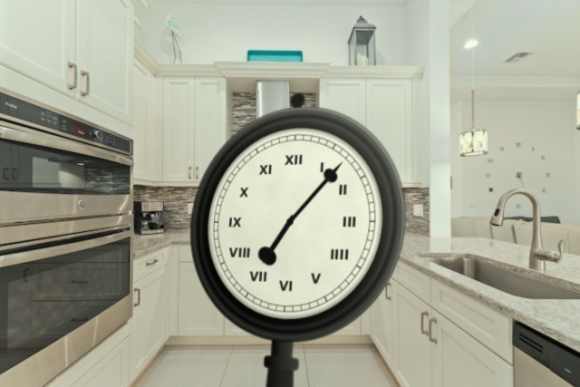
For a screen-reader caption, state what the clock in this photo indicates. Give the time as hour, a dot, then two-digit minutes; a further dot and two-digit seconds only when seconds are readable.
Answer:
7.07
